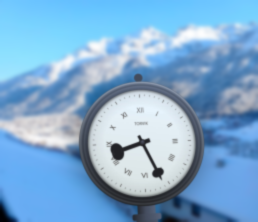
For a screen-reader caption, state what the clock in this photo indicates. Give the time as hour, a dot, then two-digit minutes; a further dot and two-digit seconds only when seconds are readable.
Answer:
8.26
